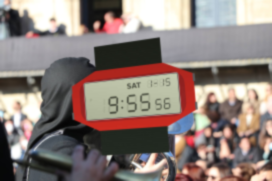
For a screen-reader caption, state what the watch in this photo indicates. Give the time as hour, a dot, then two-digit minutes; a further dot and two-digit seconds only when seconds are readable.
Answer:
9.55.56
